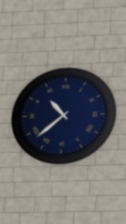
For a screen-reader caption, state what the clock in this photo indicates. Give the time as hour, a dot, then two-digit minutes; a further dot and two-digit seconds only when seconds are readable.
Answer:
10.38
